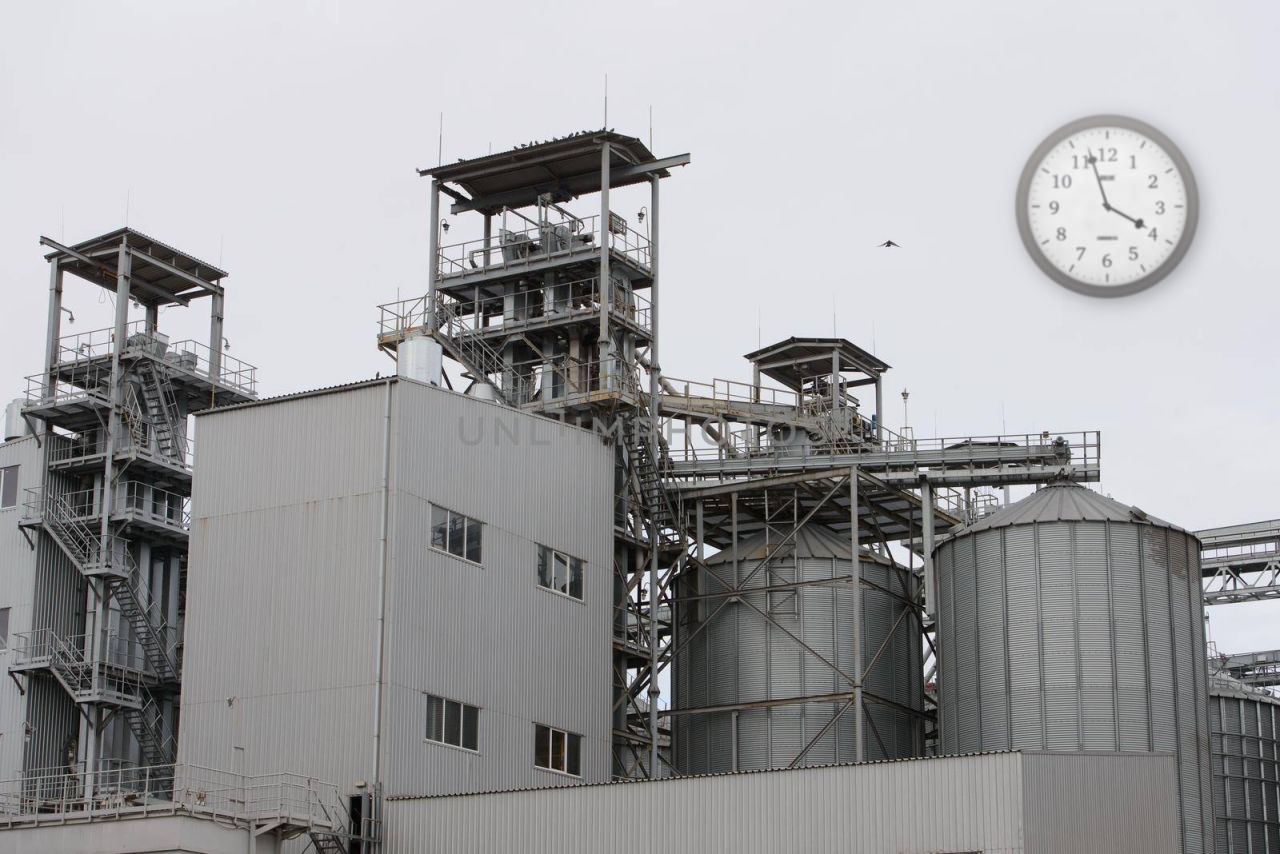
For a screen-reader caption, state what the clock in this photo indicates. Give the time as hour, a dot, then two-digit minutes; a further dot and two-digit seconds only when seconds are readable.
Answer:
3.57
